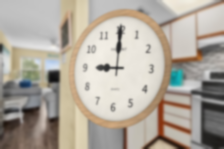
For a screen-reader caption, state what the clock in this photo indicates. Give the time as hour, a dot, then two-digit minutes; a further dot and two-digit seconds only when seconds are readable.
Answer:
9.00
